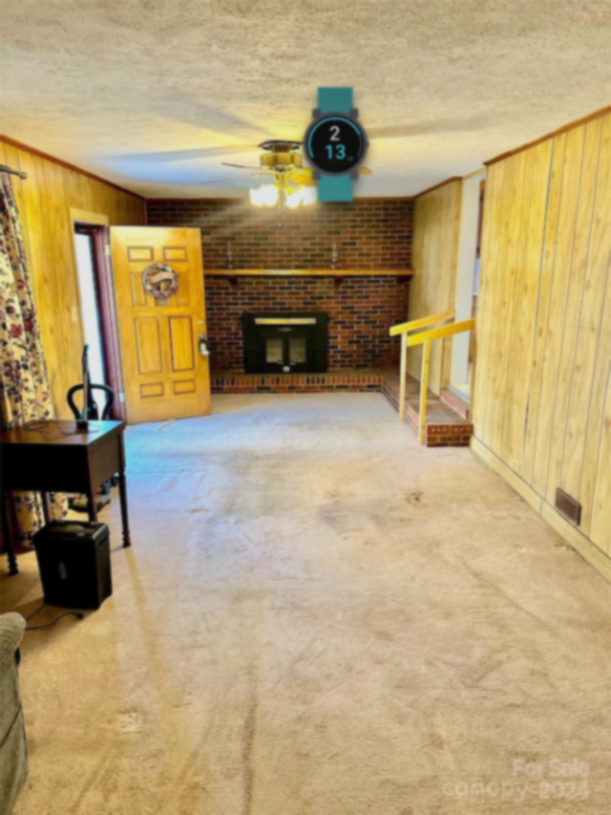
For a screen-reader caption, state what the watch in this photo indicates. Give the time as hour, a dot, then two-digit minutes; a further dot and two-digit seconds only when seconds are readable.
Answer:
2.13
